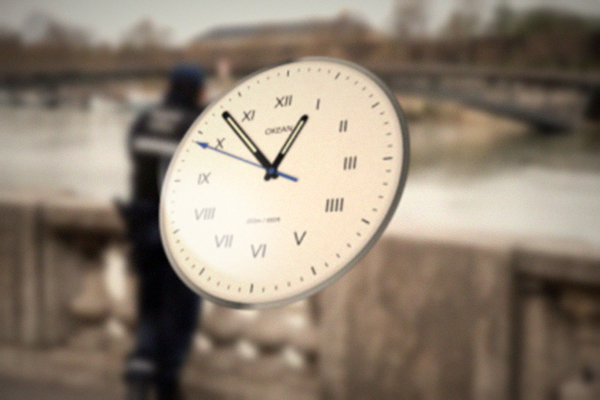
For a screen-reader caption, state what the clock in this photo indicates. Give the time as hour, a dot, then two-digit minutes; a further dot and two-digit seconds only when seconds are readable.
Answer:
12.52.49
